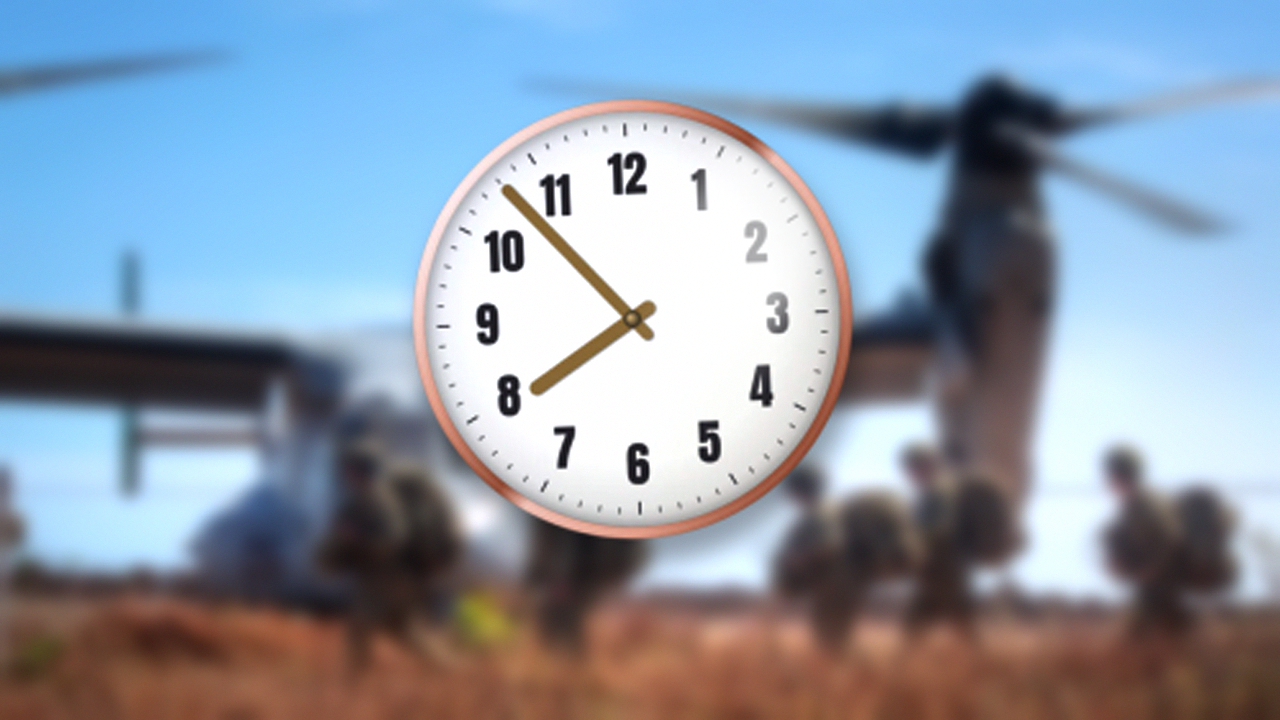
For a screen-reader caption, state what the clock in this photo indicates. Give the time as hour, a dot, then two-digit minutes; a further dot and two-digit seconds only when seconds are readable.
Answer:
7.53
